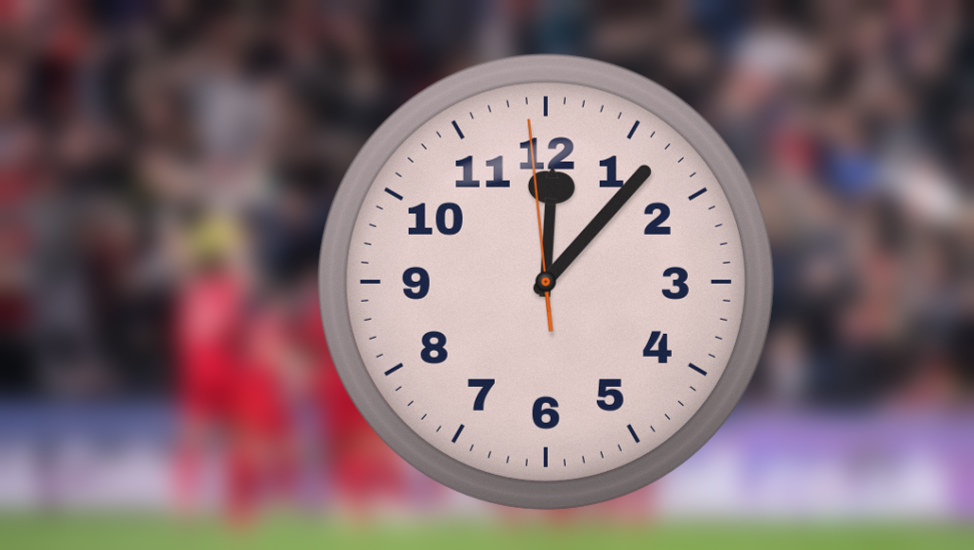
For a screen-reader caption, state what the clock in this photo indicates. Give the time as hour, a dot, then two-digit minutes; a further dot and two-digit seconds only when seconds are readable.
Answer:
12.06.59
